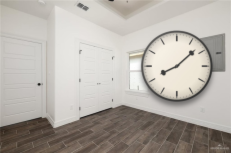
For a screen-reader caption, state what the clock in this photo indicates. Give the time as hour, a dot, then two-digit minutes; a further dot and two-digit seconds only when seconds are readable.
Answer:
8.08
